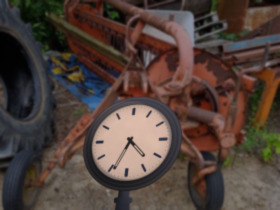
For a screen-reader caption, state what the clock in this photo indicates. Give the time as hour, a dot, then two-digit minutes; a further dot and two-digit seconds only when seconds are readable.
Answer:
4.34
